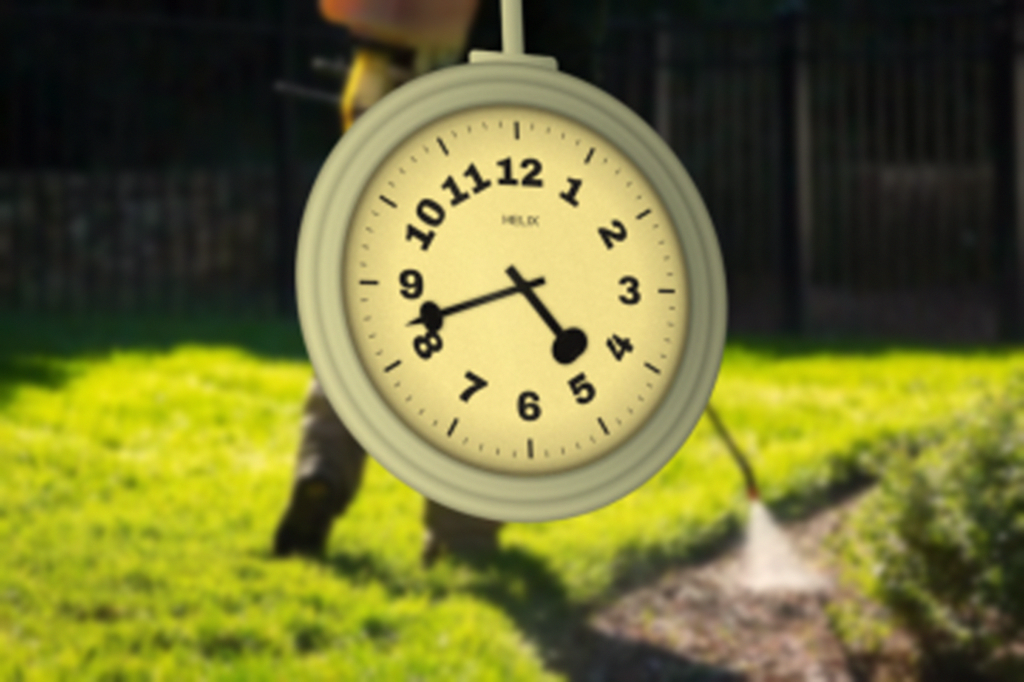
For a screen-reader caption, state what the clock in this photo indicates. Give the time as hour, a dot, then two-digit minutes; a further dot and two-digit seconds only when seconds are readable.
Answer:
4.42
